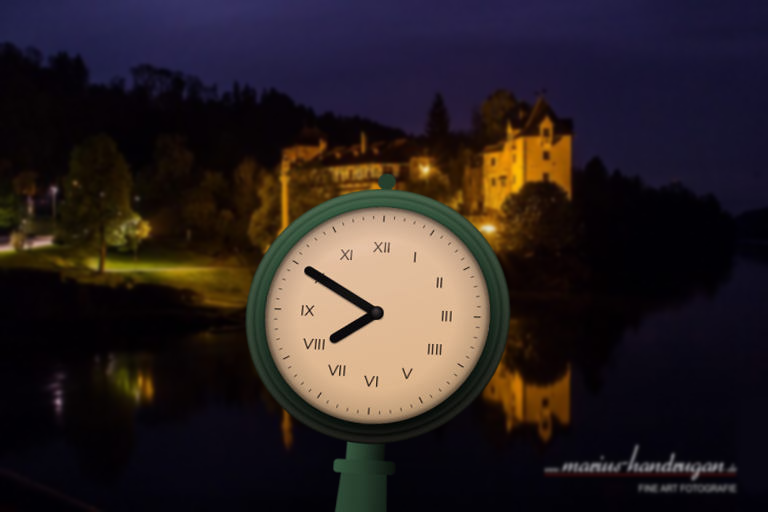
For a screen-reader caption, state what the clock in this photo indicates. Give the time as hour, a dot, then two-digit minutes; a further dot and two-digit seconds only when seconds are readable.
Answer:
7.50
